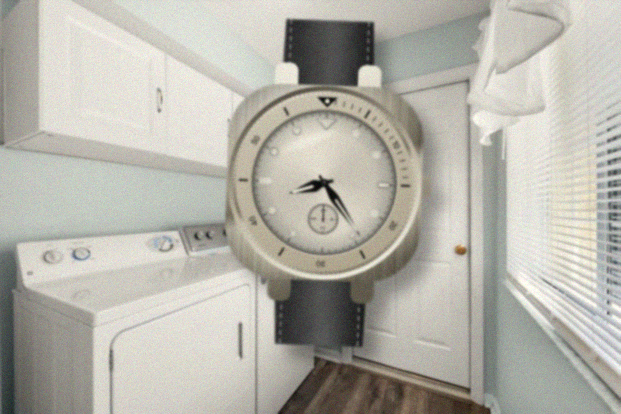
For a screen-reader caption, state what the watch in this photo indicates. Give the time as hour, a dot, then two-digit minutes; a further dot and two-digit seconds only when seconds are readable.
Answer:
8.24
